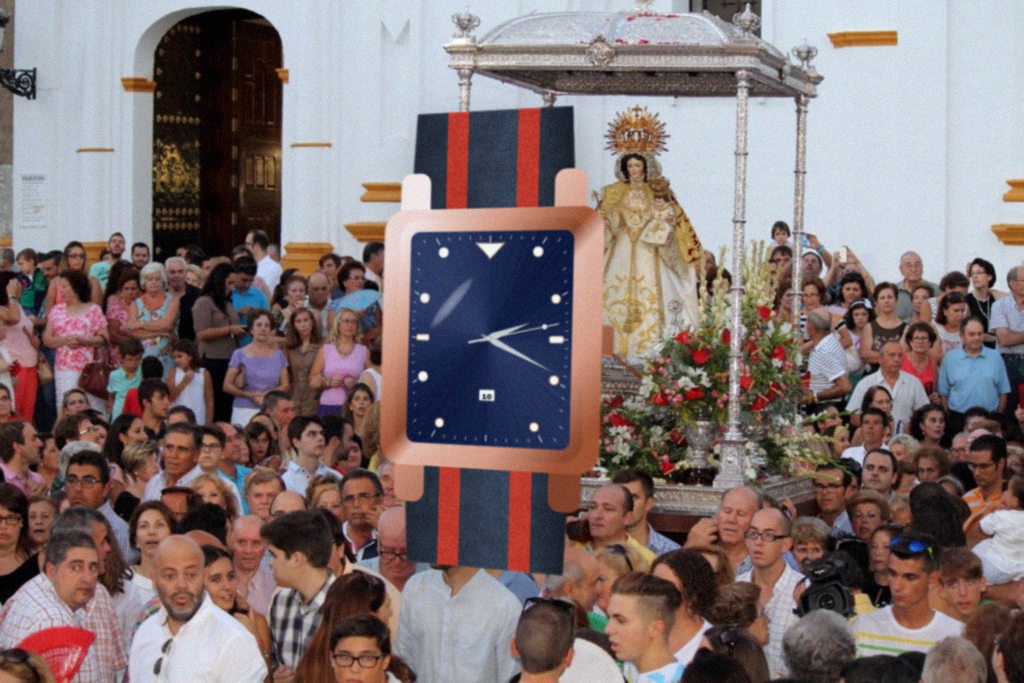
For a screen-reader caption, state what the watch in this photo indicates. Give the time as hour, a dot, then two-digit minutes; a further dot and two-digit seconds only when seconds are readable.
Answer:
2.19.13
